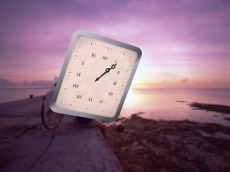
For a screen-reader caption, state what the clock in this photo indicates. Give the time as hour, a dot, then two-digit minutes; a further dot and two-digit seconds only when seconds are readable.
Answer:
1.06
